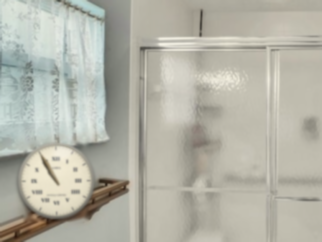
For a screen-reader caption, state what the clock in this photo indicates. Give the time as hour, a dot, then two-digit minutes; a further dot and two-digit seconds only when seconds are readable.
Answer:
10.55
